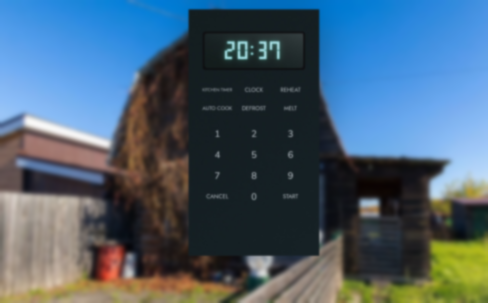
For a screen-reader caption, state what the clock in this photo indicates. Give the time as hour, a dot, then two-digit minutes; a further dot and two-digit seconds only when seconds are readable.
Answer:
20.37
